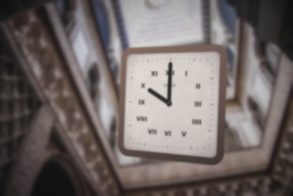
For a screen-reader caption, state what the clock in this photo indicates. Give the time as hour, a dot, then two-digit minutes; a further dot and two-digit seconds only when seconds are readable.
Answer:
10.00
